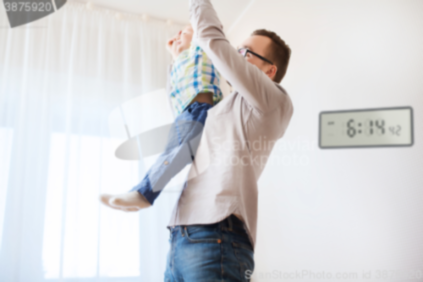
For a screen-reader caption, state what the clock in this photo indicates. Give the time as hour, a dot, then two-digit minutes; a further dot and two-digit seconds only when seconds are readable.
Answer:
6.14
